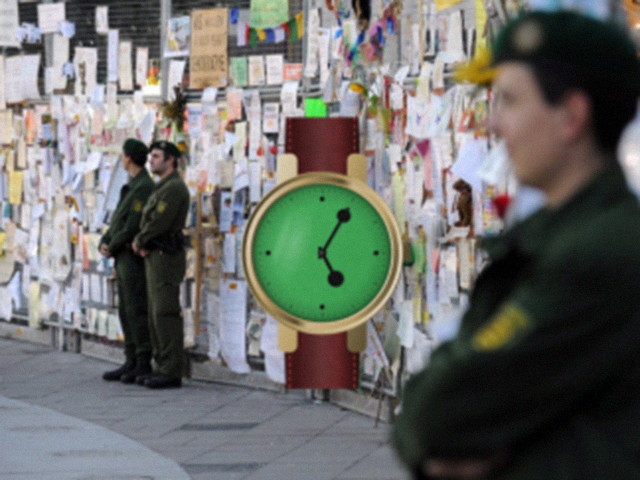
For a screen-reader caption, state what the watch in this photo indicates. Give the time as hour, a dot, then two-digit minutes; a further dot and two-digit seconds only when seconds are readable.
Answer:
5.05
